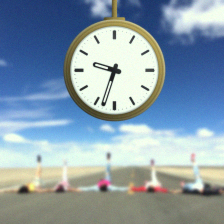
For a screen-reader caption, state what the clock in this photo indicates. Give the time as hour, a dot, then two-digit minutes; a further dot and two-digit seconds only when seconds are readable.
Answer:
9.33
